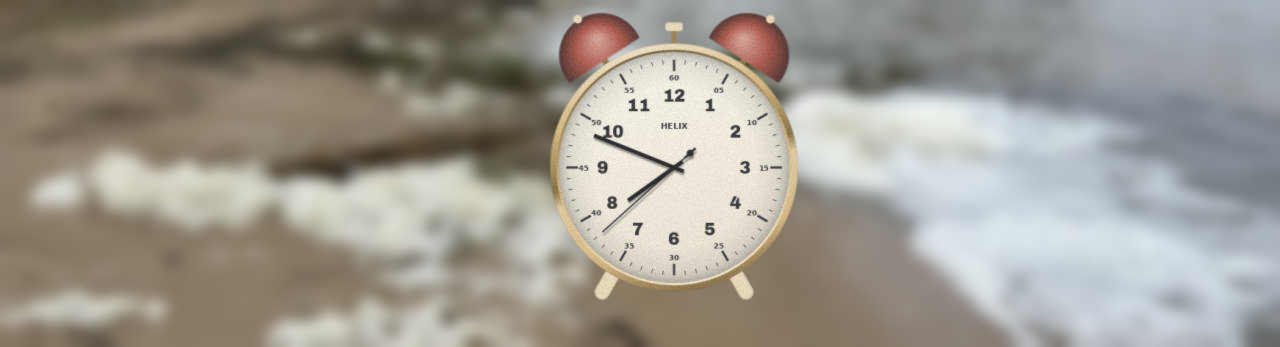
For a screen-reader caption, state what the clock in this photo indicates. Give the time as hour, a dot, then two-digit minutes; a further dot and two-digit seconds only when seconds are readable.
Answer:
7.48.38
